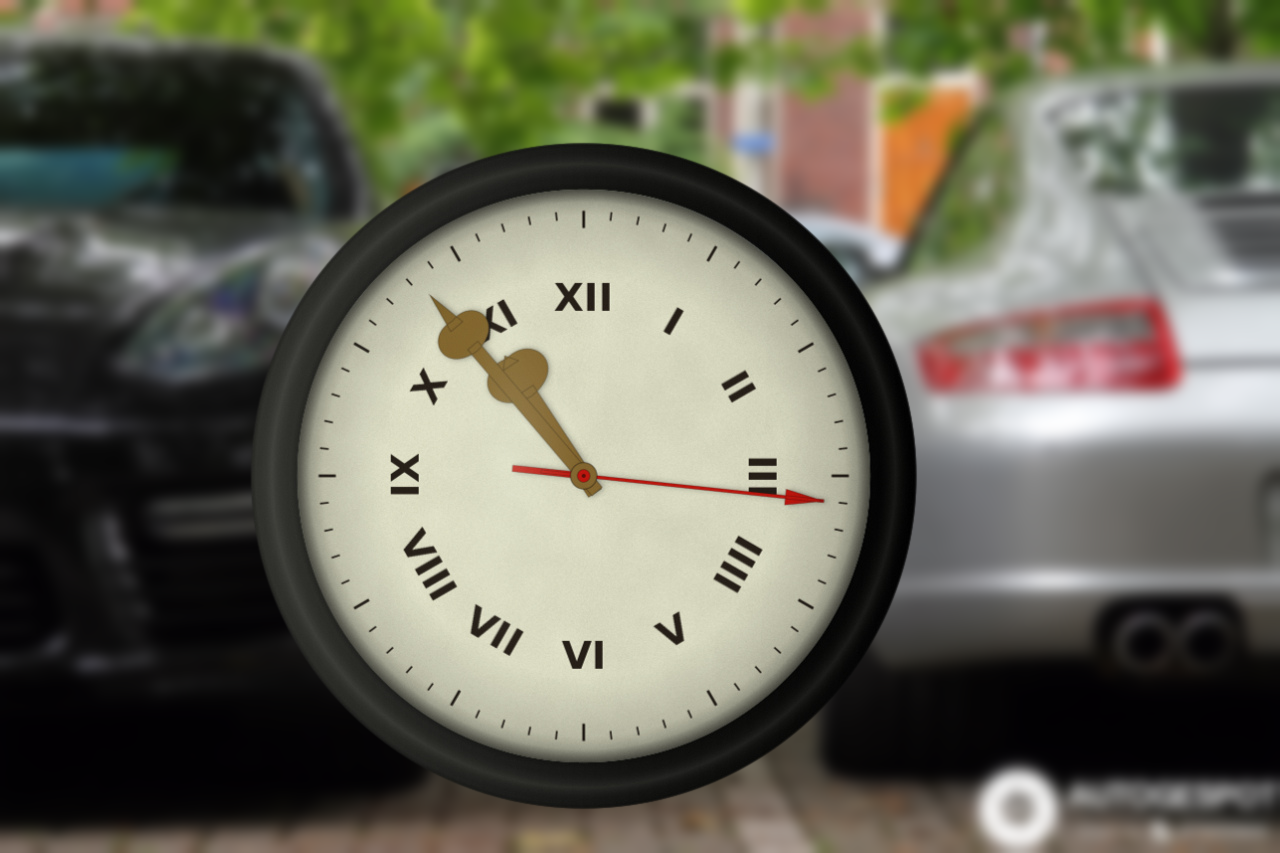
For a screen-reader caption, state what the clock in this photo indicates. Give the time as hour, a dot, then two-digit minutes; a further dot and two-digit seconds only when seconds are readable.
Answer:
10.53.16
